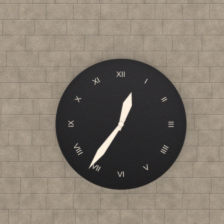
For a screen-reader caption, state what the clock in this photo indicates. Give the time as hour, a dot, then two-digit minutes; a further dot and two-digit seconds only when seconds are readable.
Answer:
12.36
